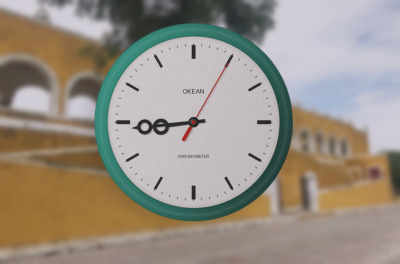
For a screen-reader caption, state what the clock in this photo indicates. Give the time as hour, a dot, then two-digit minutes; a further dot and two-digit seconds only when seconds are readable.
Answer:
8.44.05
